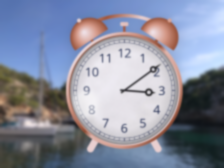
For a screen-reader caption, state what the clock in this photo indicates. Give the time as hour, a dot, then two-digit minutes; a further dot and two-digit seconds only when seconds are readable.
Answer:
3.09
